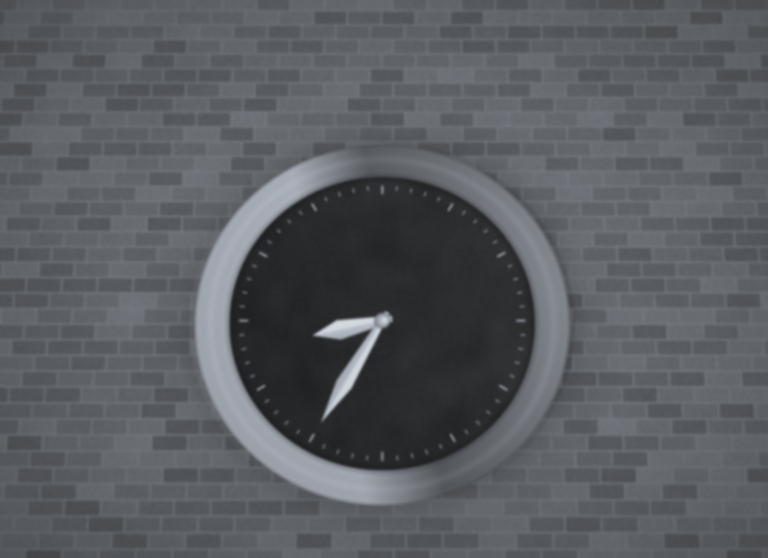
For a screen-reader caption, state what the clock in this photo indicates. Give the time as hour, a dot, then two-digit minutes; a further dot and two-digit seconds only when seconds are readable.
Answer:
8.35
